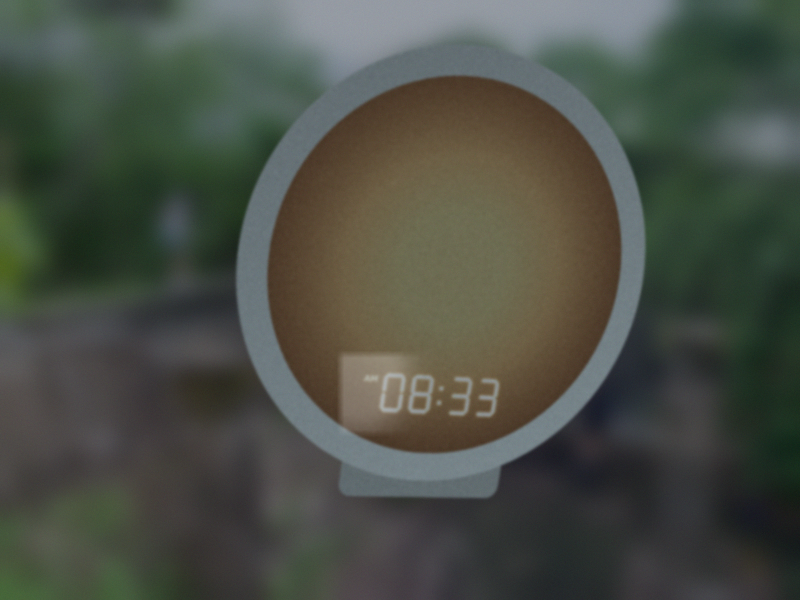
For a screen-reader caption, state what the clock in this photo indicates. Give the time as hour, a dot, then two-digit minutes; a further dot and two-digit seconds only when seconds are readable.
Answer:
8.33
